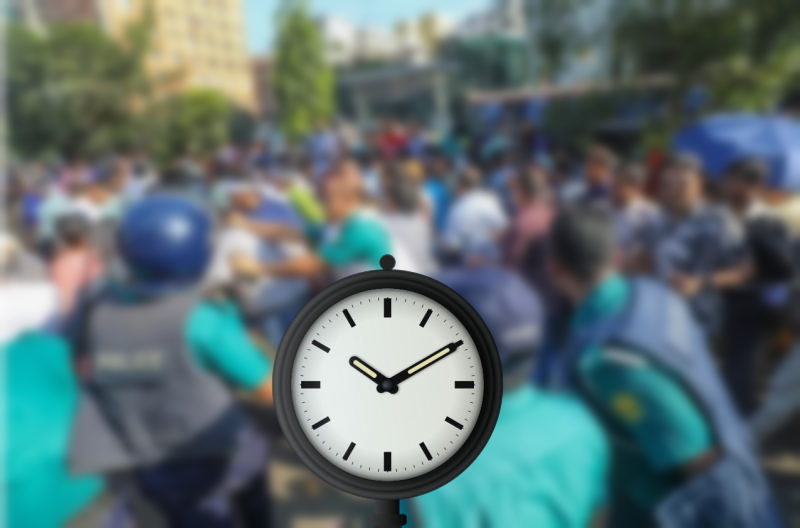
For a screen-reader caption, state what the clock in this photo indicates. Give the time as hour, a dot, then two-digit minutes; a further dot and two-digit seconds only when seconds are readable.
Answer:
10.10
